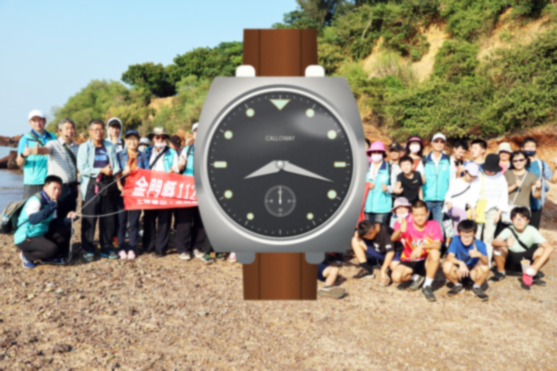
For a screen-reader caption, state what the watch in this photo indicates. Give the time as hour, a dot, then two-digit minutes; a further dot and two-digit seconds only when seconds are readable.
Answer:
8.18
